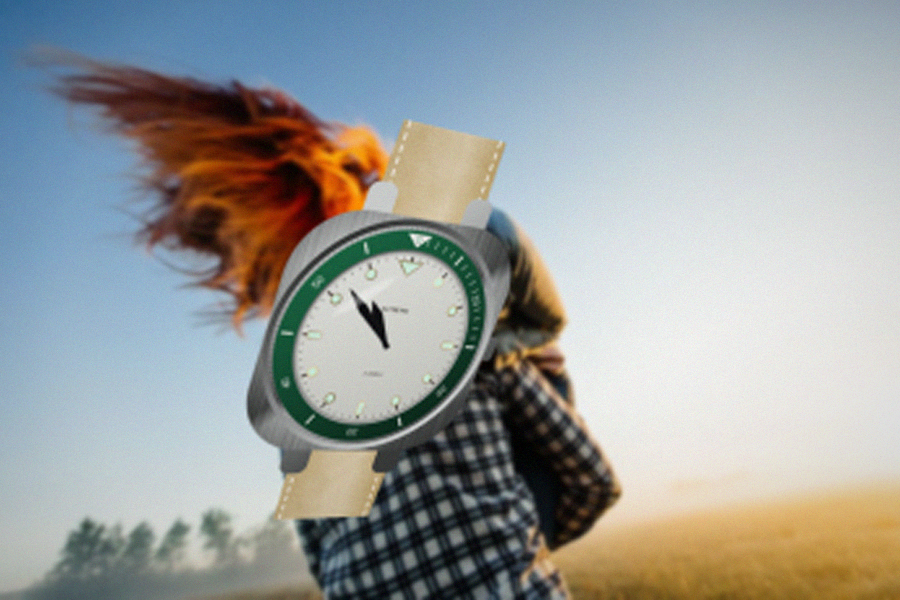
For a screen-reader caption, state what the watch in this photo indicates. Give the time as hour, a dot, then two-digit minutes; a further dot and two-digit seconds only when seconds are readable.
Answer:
10.52
